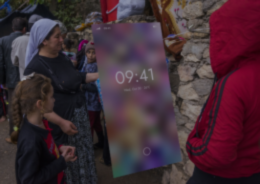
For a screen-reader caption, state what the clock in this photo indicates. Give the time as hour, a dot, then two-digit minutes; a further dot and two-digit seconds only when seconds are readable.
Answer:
9.41
